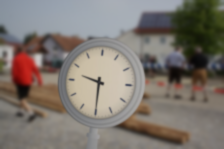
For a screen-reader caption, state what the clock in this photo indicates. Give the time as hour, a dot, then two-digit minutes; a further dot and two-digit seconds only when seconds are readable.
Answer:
9.30
